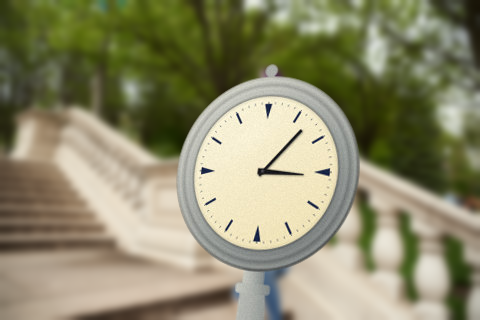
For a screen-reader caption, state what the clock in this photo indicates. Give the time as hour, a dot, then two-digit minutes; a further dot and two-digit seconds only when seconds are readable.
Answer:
3.07
